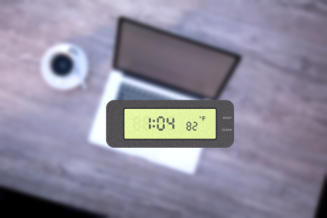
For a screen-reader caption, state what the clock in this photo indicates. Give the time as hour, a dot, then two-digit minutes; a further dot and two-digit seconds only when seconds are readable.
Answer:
1.04
